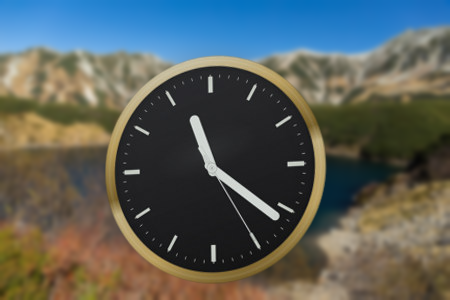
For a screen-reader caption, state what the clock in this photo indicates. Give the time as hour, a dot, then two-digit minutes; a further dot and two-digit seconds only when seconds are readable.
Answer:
11.21.25
